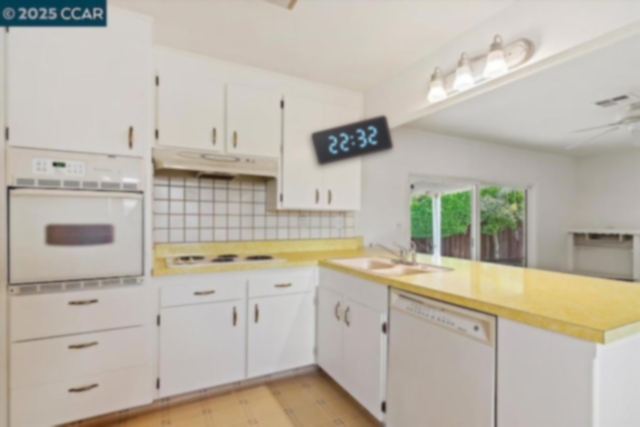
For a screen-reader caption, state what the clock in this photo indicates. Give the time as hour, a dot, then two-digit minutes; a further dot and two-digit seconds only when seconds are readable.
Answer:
22.32
